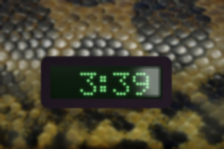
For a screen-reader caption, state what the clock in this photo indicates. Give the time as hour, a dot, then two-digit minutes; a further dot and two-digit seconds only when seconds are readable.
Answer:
3.39
